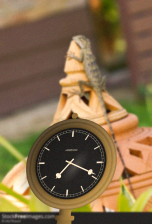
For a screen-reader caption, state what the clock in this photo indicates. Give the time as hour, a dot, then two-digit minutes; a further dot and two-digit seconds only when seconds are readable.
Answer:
7.19
